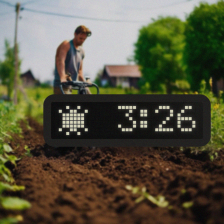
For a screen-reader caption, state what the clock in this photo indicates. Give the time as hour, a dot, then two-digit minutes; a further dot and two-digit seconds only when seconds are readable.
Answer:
3.26
